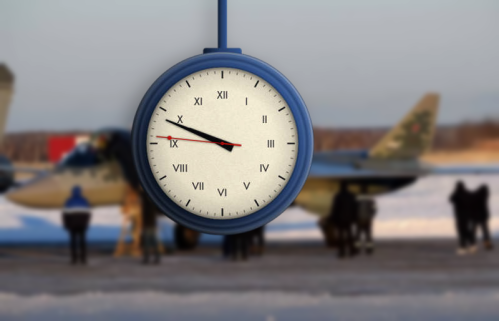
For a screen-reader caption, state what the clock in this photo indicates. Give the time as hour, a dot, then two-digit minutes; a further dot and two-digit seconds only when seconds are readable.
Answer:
9.48.46
